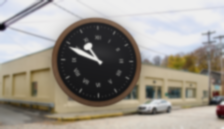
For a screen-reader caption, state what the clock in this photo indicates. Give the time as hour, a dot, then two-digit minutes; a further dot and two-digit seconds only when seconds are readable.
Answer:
10.49
